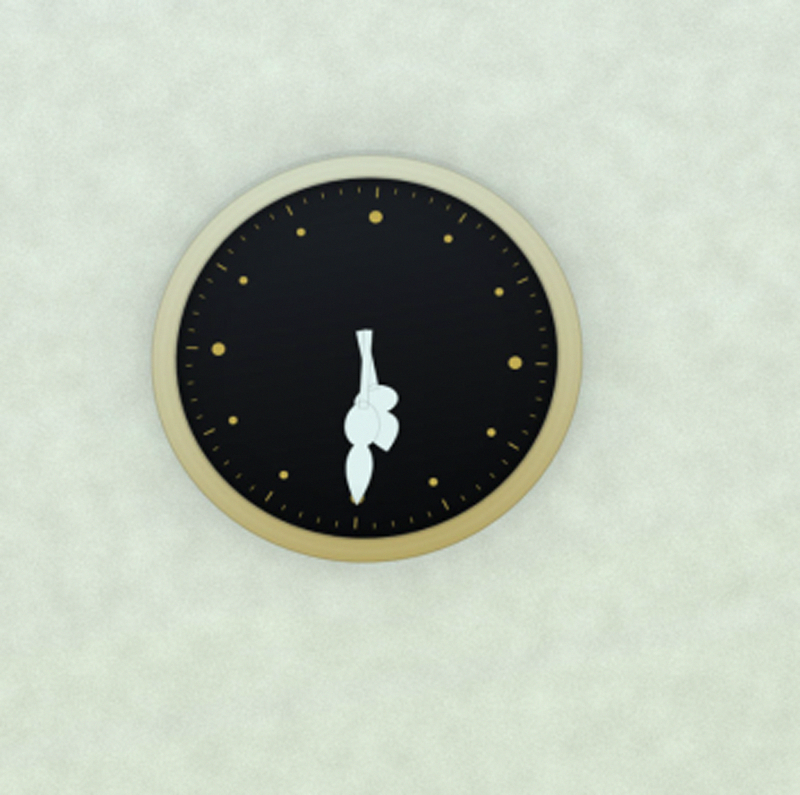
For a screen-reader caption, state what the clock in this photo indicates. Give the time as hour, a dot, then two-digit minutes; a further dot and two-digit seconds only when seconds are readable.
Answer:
5.30
